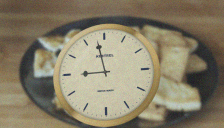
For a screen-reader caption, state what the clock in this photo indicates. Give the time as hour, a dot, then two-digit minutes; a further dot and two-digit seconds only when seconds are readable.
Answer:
8.58
